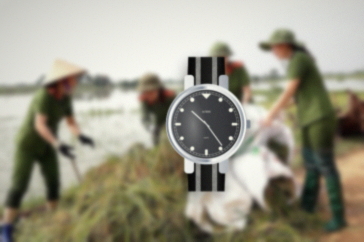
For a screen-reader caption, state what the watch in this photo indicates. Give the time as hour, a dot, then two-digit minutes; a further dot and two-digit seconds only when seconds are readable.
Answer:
10.24
